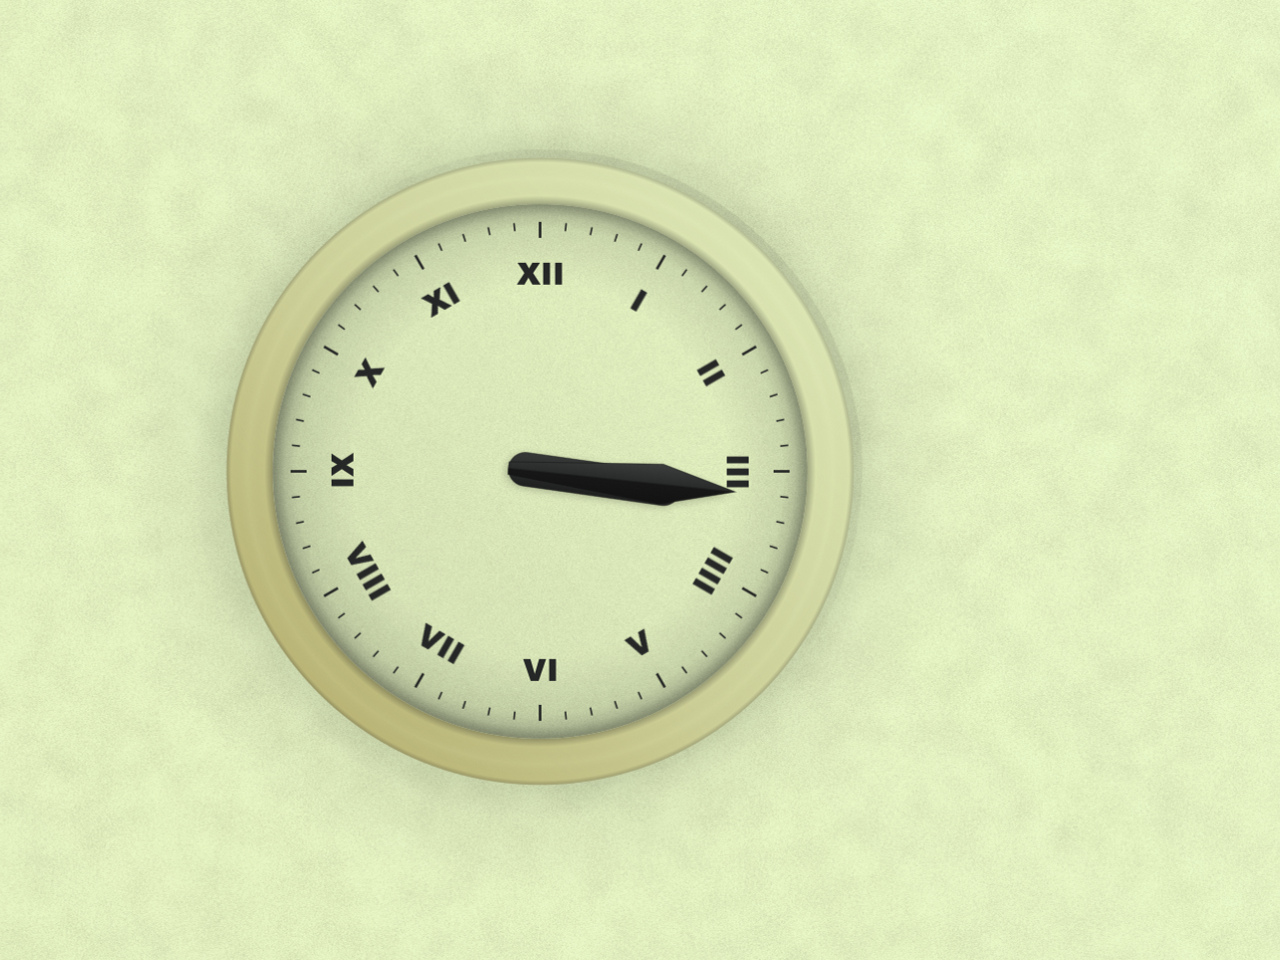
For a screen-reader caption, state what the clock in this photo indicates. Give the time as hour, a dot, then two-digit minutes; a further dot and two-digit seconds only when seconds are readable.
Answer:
3.16
